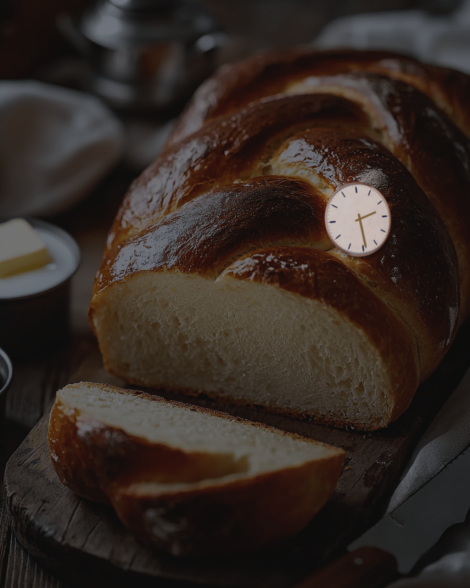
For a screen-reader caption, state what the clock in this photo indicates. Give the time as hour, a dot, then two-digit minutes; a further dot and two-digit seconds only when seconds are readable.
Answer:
2.29
